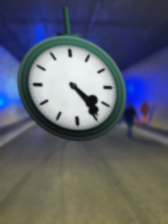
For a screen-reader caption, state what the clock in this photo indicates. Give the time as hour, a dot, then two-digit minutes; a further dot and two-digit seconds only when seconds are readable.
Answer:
4.24
